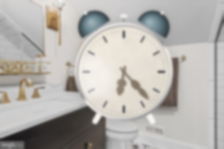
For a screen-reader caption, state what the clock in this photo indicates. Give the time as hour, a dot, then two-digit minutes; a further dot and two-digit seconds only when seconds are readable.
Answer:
6.23
